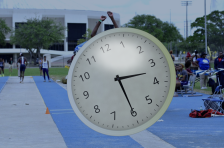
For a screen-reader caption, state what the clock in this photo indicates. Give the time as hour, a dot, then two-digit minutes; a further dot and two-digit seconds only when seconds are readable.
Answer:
3.30
